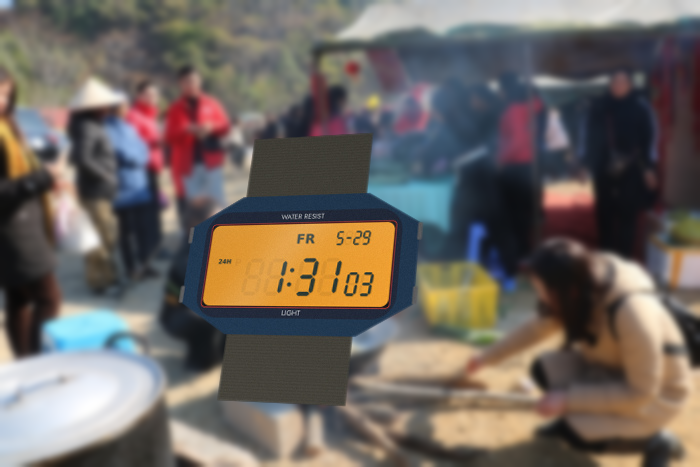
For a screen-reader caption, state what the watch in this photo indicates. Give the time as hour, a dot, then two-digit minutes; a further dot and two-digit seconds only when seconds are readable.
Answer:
1.31.03
